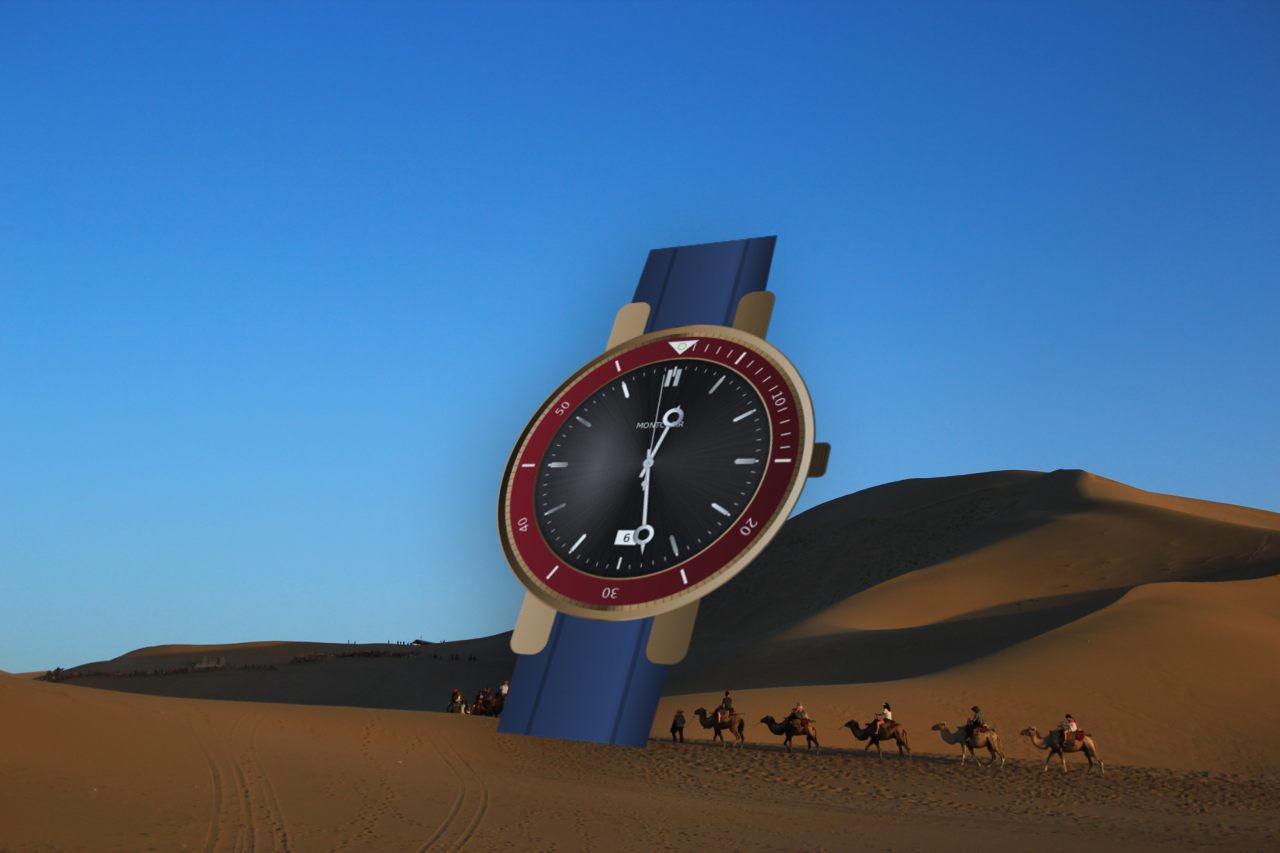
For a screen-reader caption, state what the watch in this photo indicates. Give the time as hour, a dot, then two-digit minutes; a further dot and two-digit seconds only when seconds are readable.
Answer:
12.27.59
